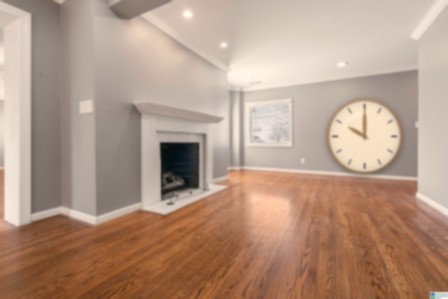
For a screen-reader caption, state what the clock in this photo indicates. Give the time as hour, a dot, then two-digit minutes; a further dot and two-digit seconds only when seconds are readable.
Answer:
10.00
